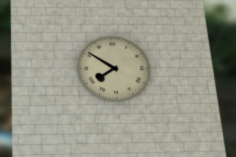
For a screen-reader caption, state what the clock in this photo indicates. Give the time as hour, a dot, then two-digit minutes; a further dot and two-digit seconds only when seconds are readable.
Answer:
7.51
